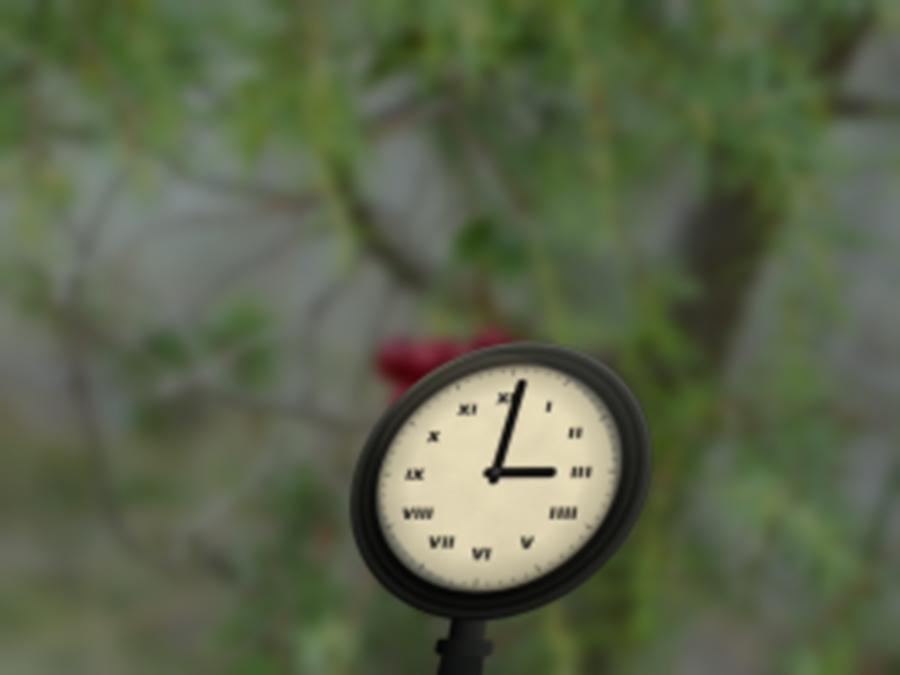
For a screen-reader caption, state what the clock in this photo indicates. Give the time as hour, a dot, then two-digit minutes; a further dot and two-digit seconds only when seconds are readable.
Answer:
3.01
